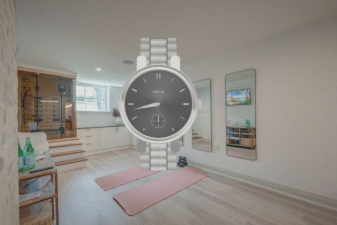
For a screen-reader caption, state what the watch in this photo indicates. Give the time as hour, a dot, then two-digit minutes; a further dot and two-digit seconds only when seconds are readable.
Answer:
8.43
